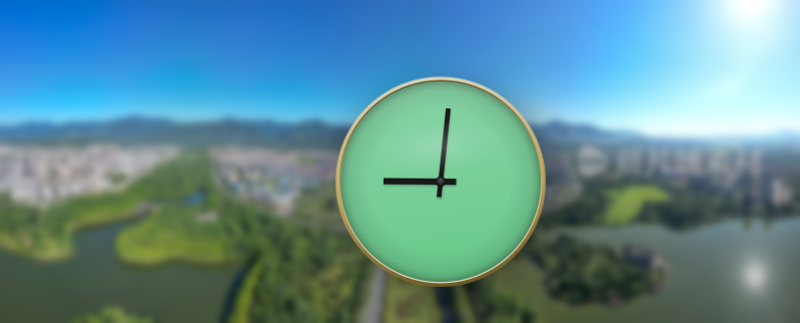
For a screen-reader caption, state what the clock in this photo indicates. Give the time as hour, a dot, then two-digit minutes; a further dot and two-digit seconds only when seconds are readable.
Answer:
9.01
